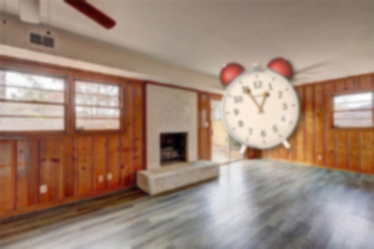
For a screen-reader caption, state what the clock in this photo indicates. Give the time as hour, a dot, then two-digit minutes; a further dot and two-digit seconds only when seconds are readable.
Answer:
12.55
